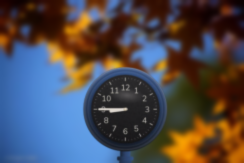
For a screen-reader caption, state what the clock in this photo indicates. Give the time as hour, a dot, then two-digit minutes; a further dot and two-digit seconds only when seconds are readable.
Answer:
8.45
